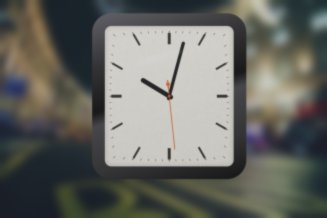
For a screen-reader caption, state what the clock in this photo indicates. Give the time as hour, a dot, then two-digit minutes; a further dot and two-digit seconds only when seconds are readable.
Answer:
10.02.29
